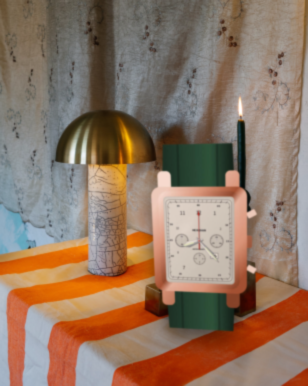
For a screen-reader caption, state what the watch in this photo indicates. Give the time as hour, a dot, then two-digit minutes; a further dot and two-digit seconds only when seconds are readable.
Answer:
8.23
